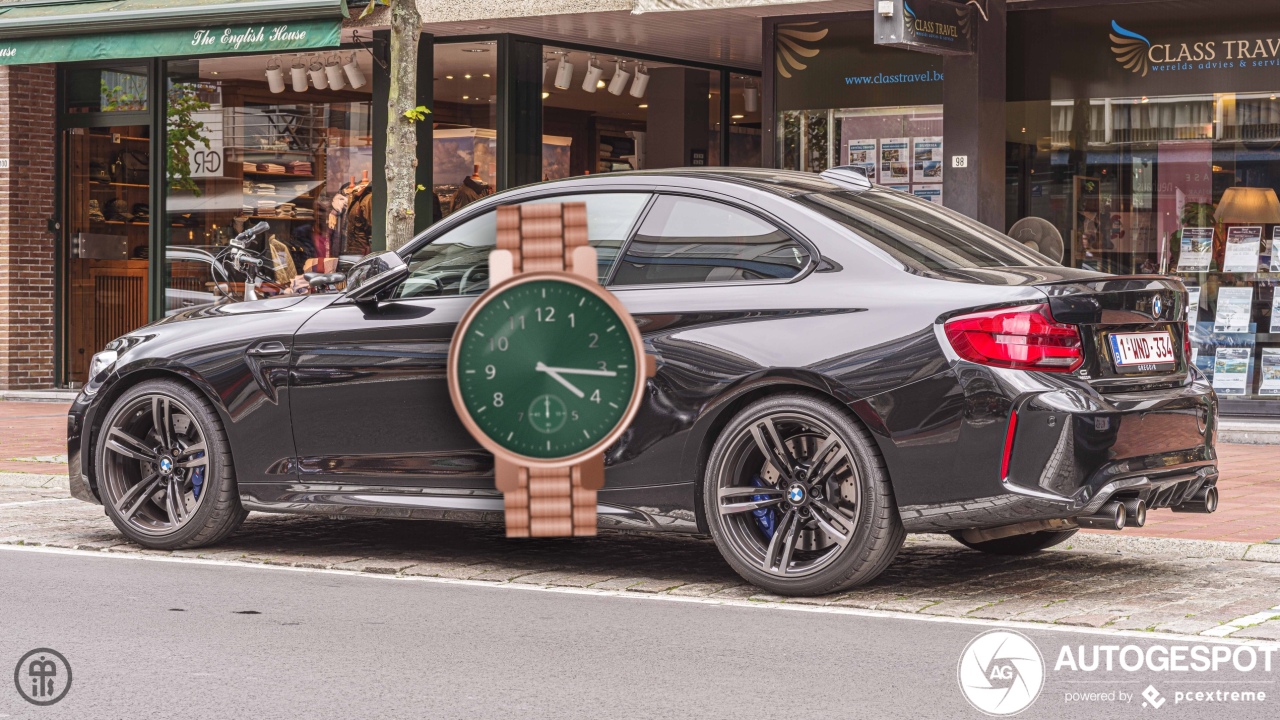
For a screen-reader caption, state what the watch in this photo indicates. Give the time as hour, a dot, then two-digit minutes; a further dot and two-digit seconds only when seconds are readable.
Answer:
4.16
